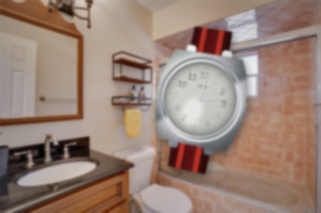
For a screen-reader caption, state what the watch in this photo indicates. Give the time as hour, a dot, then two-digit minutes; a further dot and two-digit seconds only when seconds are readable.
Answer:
12.13
